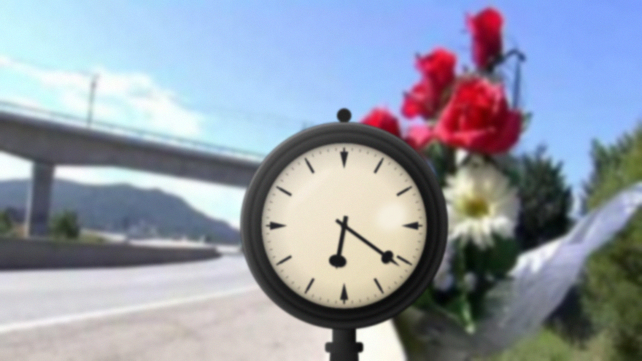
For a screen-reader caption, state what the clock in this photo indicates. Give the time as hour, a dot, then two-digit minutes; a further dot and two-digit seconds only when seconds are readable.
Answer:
6.21
